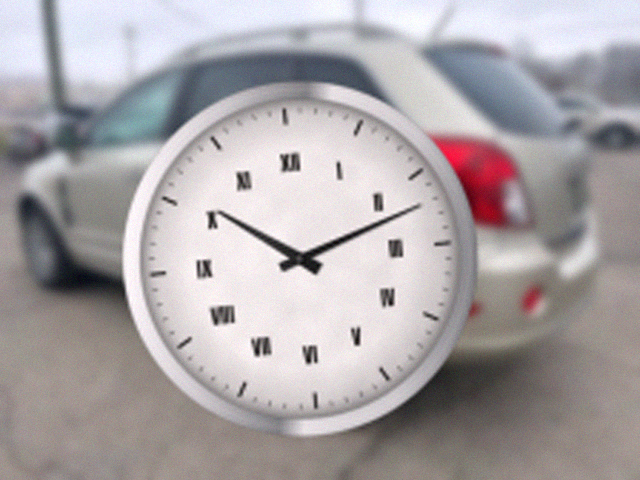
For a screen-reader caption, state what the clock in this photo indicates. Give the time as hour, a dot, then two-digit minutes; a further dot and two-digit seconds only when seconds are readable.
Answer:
10.12
